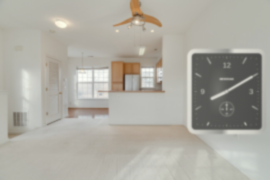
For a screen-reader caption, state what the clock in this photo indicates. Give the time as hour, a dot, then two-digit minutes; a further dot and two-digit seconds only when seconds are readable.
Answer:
8.10
